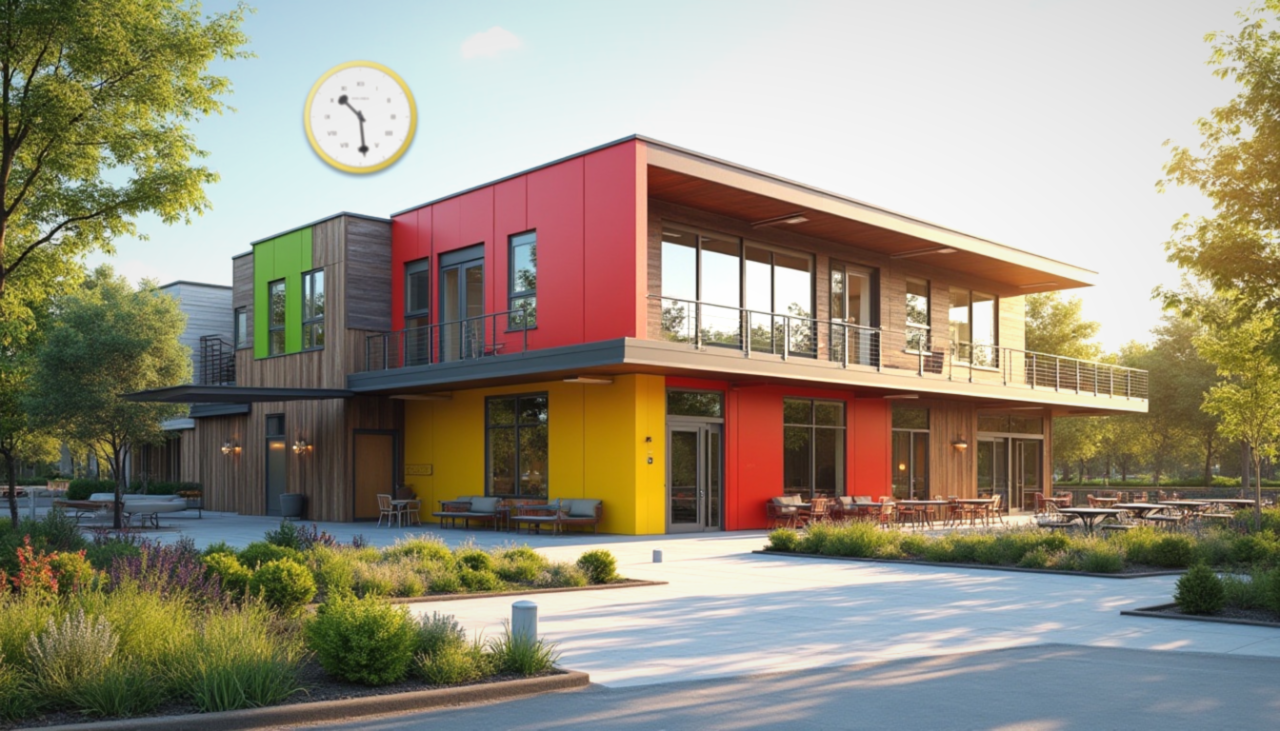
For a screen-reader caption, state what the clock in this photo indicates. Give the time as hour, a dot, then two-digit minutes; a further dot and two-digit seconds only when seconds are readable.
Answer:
10.29
